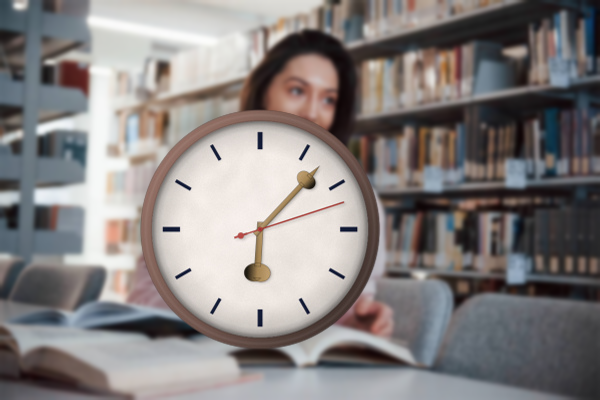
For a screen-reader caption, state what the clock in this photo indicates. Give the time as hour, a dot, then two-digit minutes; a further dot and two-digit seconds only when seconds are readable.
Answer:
6.07.12
